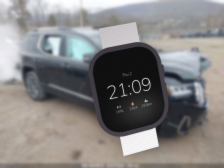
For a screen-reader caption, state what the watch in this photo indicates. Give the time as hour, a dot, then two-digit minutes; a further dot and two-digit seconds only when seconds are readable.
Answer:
21.09
